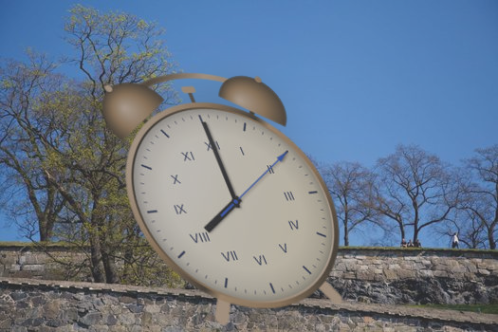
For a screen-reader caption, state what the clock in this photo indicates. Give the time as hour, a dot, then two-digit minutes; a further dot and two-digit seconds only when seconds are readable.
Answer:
8.00.10
